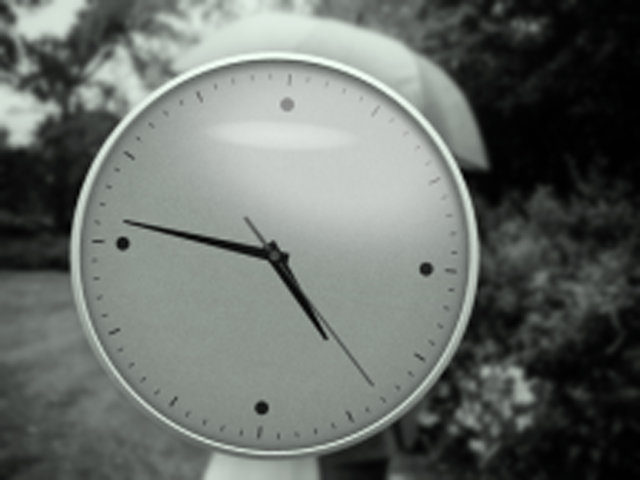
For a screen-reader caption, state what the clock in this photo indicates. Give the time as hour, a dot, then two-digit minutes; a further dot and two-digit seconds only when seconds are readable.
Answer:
4.46.23
